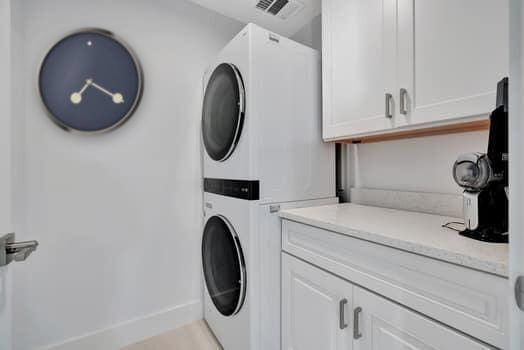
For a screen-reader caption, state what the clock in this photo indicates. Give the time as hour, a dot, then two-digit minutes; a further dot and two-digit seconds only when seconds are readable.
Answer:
7.20
